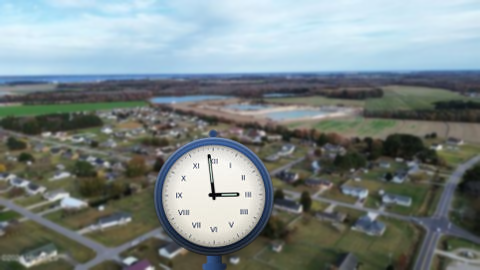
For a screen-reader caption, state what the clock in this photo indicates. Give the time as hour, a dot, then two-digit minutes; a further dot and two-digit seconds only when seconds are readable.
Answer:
2.59
